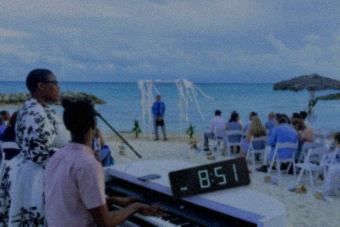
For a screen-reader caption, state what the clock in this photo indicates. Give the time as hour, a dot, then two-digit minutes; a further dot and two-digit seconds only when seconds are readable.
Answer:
8.51
